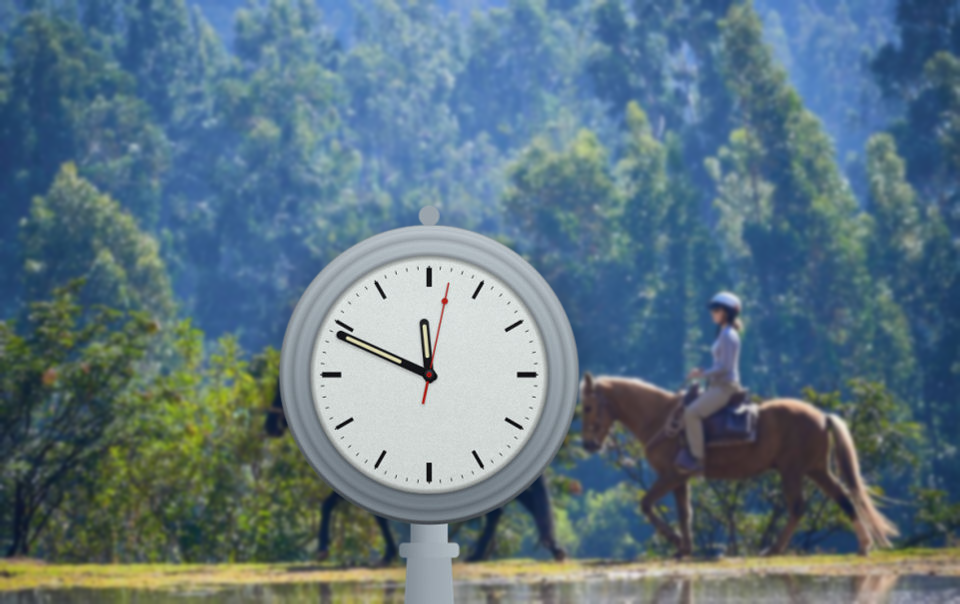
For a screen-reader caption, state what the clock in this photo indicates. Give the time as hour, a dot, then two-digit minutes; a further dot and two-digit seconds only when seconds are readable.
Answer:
11.49.02
